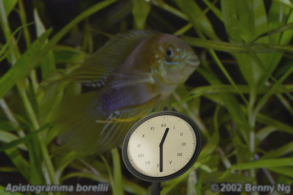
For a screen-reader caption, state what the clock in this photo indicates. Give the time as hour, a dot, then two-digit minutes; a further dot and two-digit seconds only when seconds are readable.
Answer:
12.29
